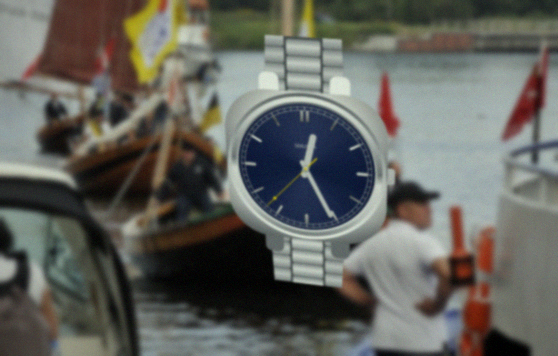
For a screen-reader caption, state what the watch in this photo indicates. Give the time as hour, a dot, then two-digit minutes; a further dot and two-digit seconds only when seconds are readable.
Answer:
12.25.37
